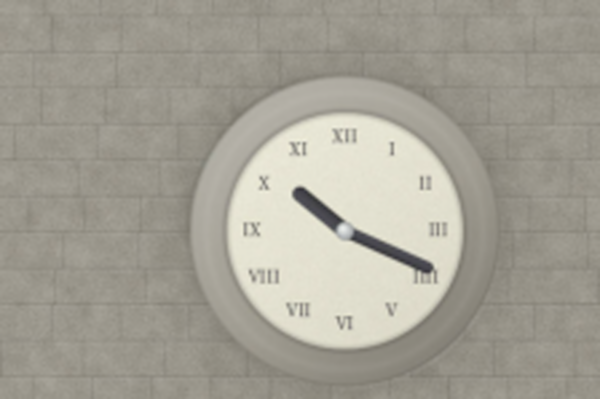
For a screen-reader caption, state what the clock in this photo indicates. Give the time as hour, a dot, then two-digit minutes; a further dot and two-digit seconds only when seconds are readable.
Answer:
10.19
